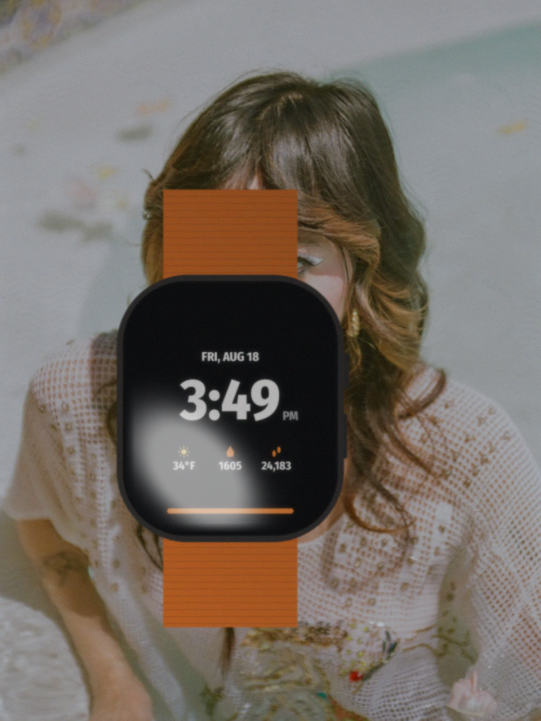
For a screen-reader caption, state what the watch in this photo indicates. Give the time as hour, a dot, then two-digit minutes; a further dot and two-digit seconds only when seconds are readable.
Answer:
3.49
